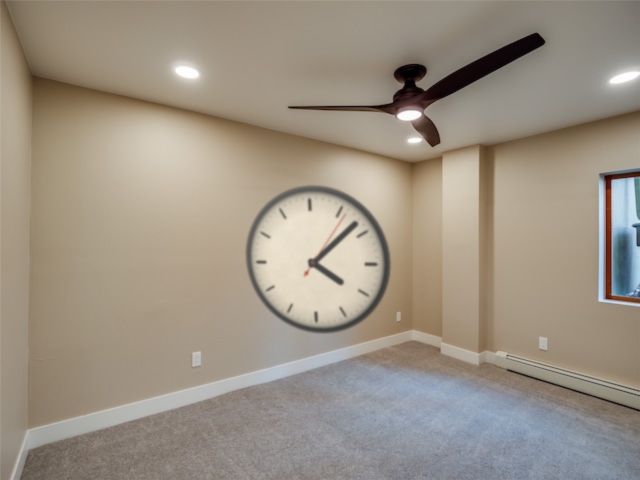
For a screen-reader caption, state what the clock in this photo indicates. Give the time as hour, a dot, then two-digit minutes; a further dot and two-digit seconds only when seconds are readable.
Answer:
4.08.06
